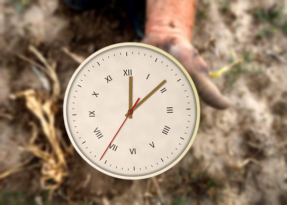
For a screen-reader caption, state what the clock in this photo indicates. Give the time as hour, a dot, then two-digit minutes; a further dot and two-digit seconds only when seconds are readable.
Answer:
12.08.36
